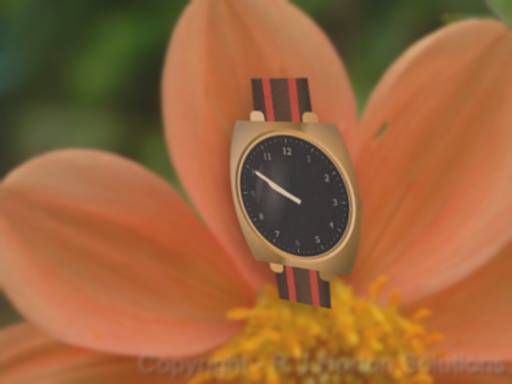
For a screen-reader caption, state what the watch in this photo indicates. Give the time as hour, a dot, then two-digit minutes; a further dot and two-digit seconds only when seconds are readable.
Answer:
9.50
